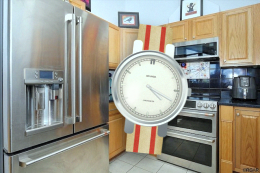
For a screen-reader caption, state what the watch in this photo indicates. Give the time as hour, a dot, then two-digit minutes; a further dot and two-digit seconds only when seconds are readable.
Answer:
4.19
